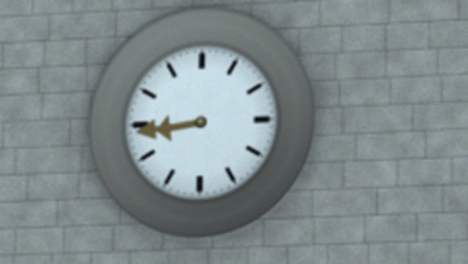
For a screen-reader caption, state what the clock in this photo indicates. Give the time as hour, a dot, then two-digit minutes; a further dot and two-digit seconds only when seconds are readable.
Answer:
8.44
